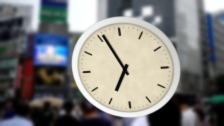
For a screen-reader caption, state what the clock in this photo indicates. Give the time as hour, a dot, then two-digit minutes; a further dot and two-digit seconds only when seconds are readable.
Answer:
6.56
